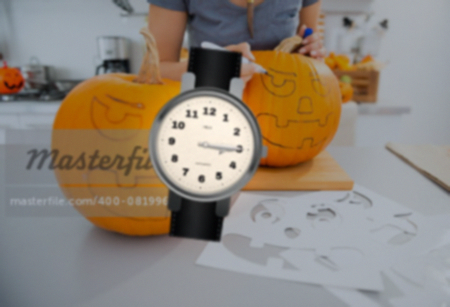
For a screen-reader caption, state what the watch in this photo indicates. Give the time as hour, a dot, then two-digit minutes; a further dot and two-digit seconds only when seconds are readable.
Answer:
3.15
